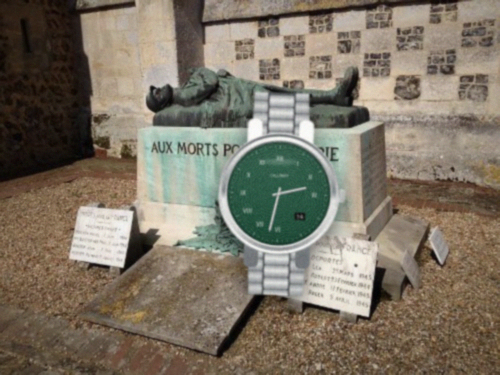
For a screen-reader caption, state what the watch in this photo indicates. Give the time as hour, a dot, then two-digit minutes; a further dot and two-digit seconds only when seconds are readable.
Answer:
2.32
